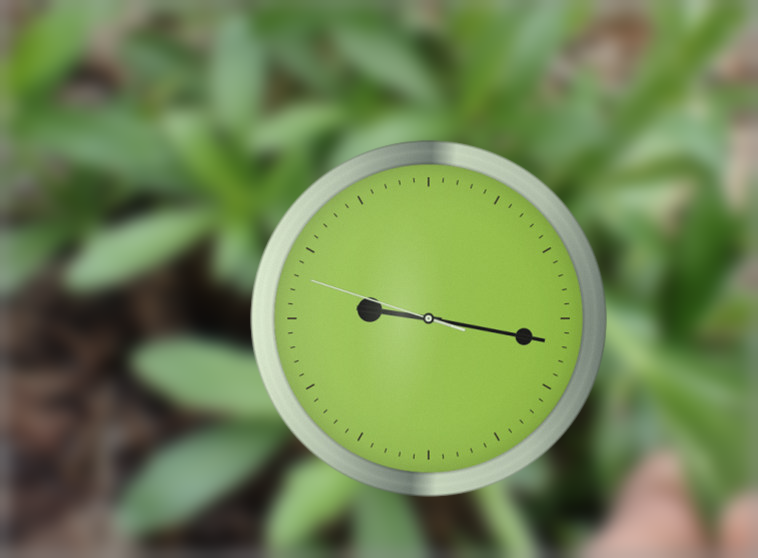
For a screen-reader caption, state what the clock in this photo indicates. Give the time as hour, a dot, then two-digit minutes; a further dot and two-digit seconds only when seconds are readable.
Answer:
9.16.48
